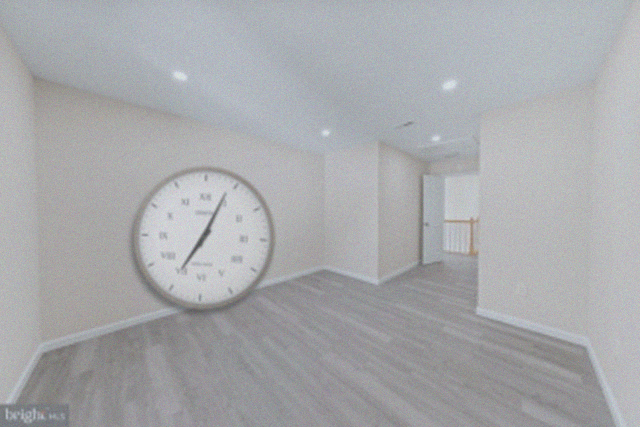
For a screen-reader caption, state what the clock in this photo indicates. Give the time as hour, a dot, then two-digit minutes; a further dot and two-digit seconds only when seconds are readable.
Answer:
7.04
